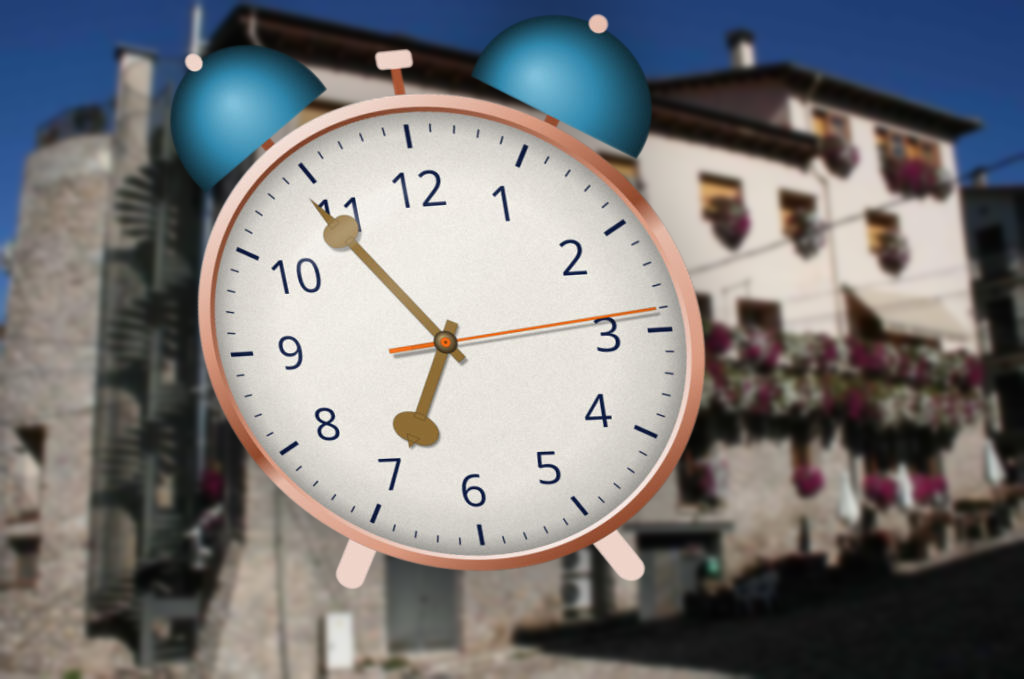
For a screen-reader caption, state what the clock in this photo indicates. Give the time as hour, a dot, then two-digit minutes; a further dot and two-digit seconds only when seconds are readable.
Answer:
6.54.14
